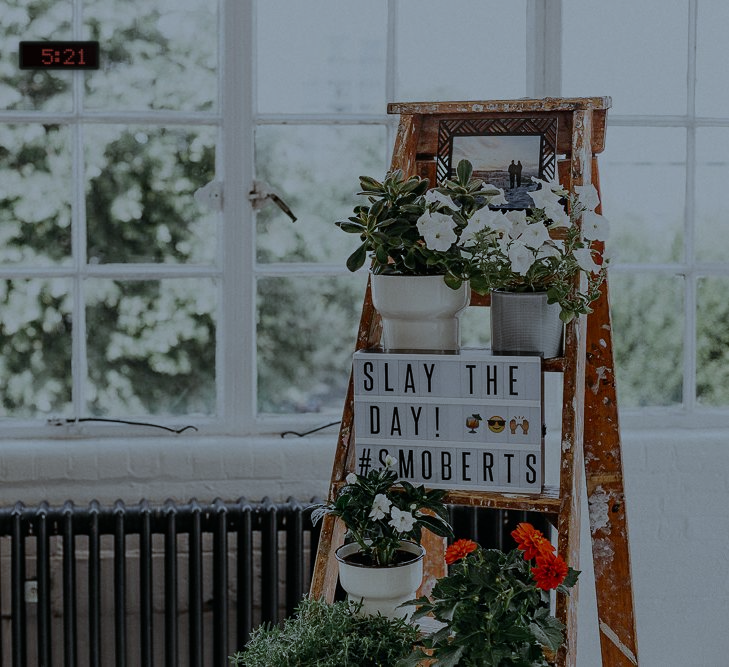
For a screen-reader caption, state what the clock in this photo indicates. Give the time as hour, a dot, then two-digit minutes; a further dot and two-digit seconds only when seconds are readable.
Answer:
5.21
